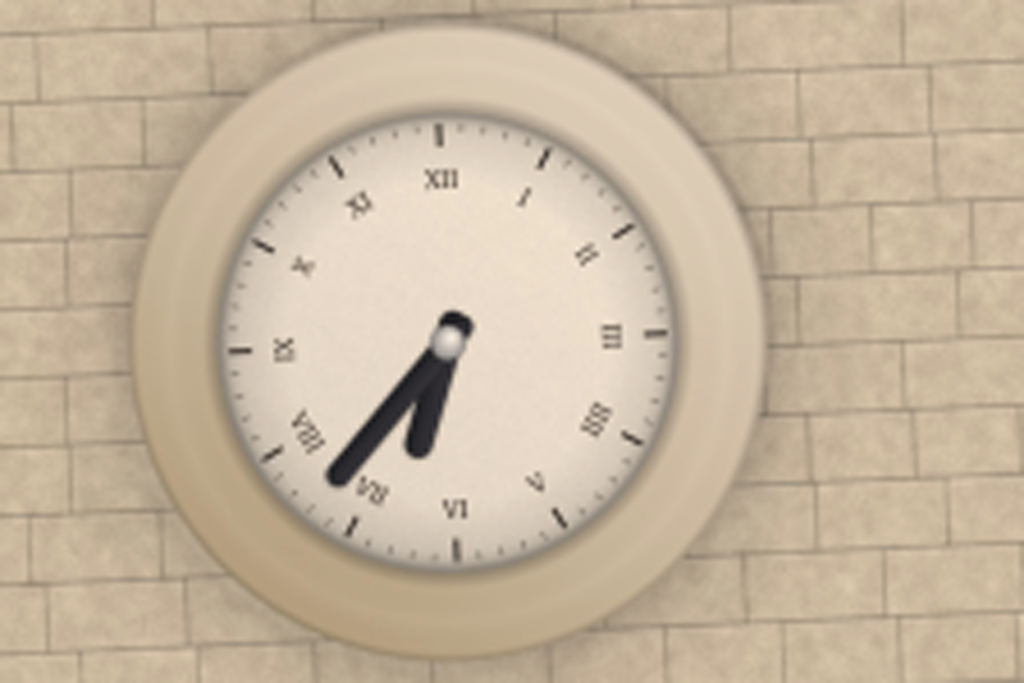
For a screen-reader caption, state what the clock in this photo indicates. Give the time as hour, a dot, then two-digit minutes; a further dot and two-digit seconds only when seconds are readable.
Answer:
6.37
